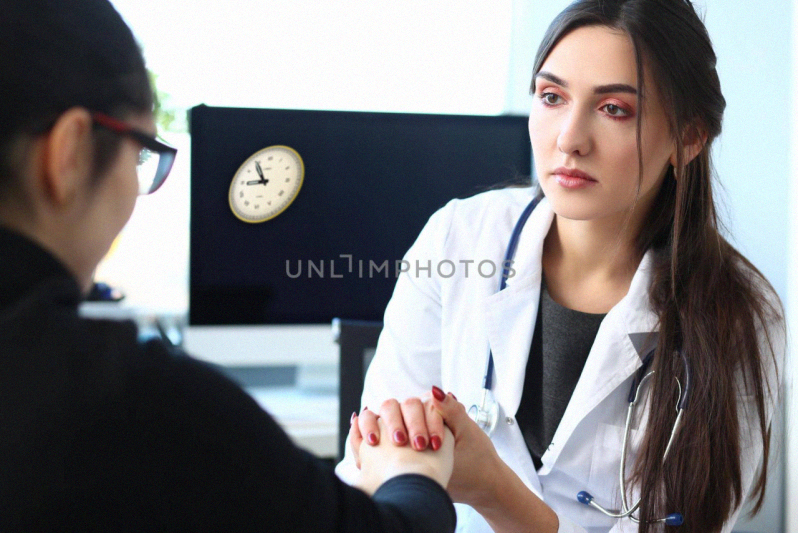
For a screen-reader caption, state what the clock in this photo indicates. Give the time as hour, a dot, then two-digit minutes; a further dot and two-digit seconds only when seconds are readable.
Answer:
8.54
